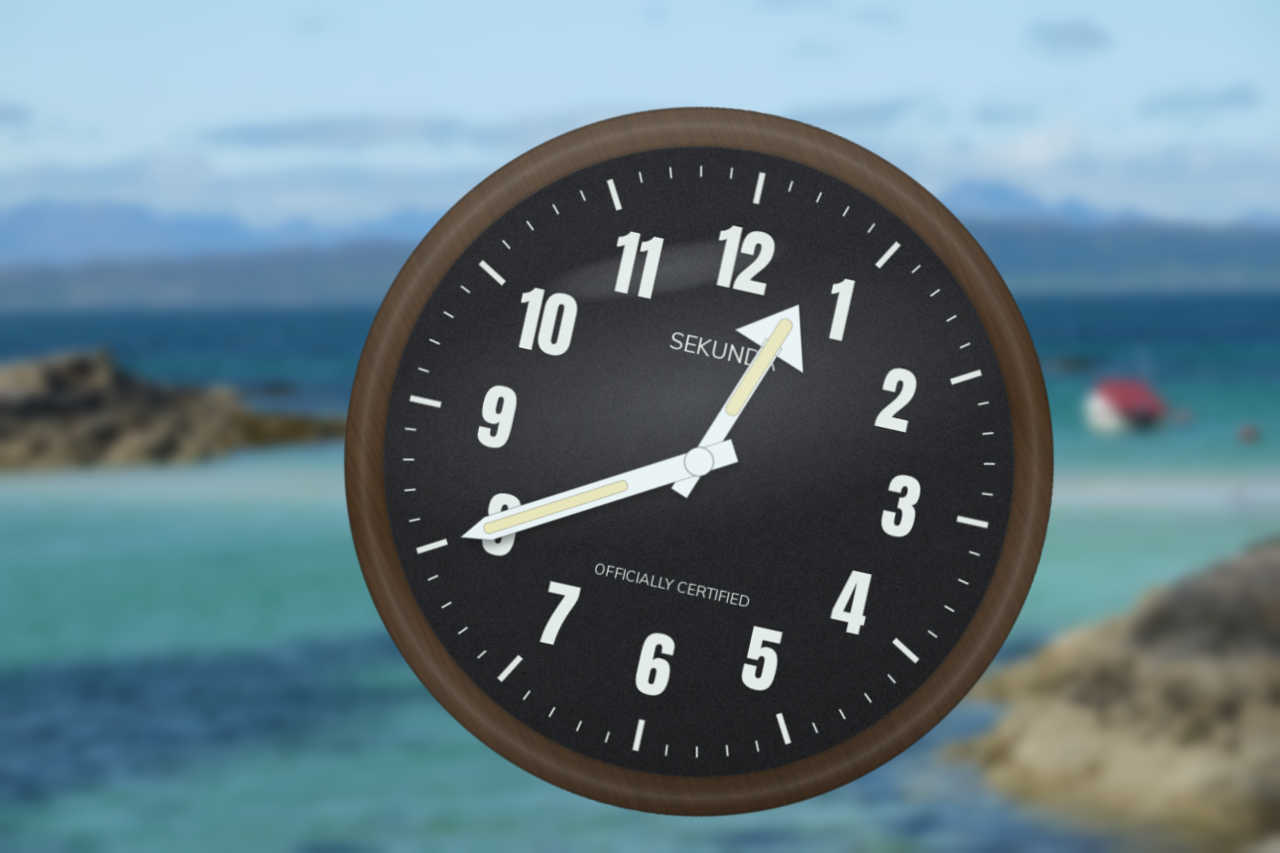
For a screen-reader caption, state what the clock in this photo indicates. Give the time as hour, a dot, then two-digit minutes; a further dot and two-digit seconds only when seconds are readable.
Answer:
12.40
